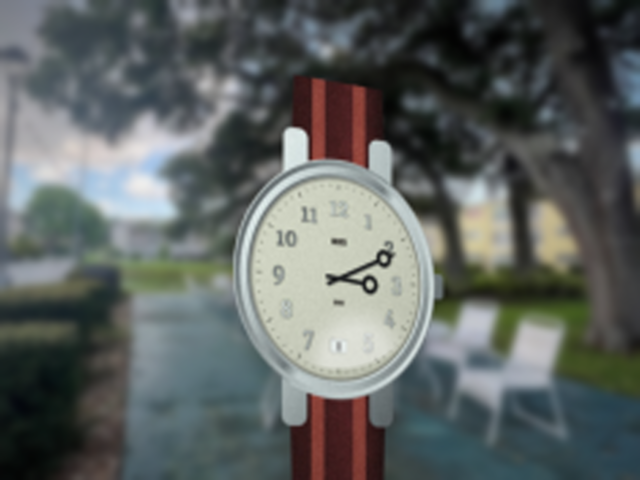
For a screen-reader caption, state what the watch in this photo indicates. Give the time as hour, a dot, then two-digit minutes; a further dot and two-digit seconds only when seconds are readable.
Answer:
3.11
